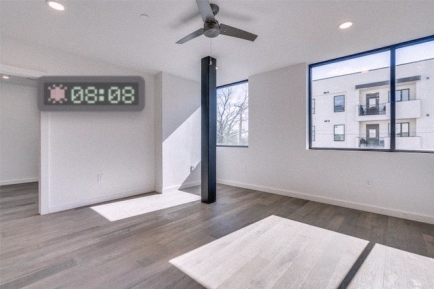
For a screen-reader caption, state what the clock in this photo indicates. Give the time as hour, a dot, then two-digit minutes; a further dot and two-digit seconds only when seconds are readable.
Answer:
8.08
